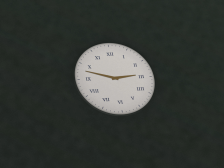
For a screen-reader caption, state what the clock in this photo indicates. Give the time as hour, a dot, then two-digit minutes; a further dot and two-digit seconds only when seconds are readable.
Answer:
2.48
